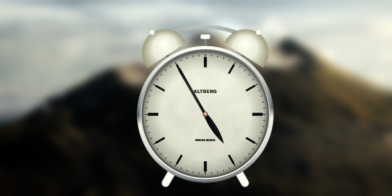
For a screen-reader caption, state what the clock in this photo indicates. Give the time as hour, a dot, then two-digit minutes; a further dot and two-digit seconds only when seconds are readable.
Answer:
4.55
